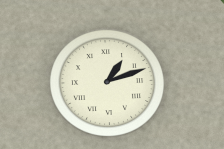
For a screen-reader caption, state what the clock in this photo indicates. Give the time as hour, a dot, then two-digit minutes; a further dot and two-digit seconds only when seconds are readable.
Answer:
1.12
